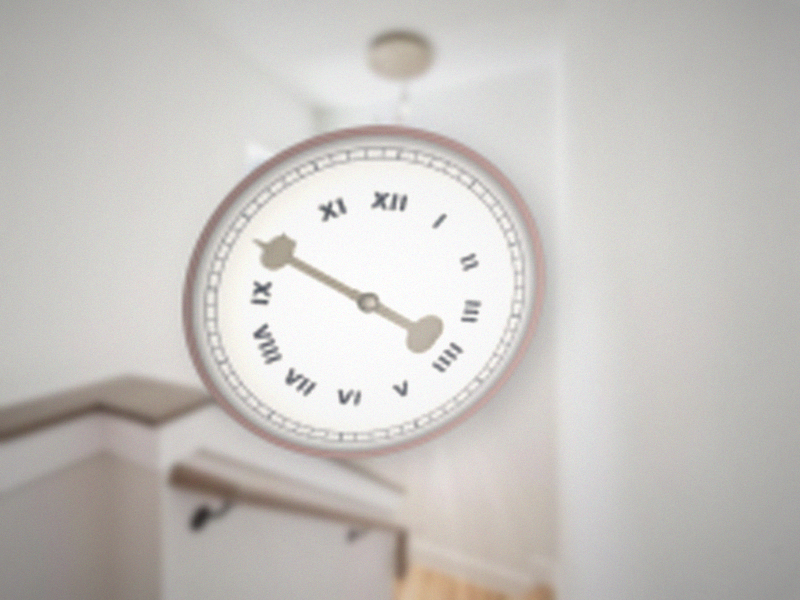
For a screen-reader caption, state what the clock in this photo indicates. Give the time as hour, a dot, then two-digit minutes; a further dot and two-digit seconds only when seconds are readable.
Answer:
3.49
